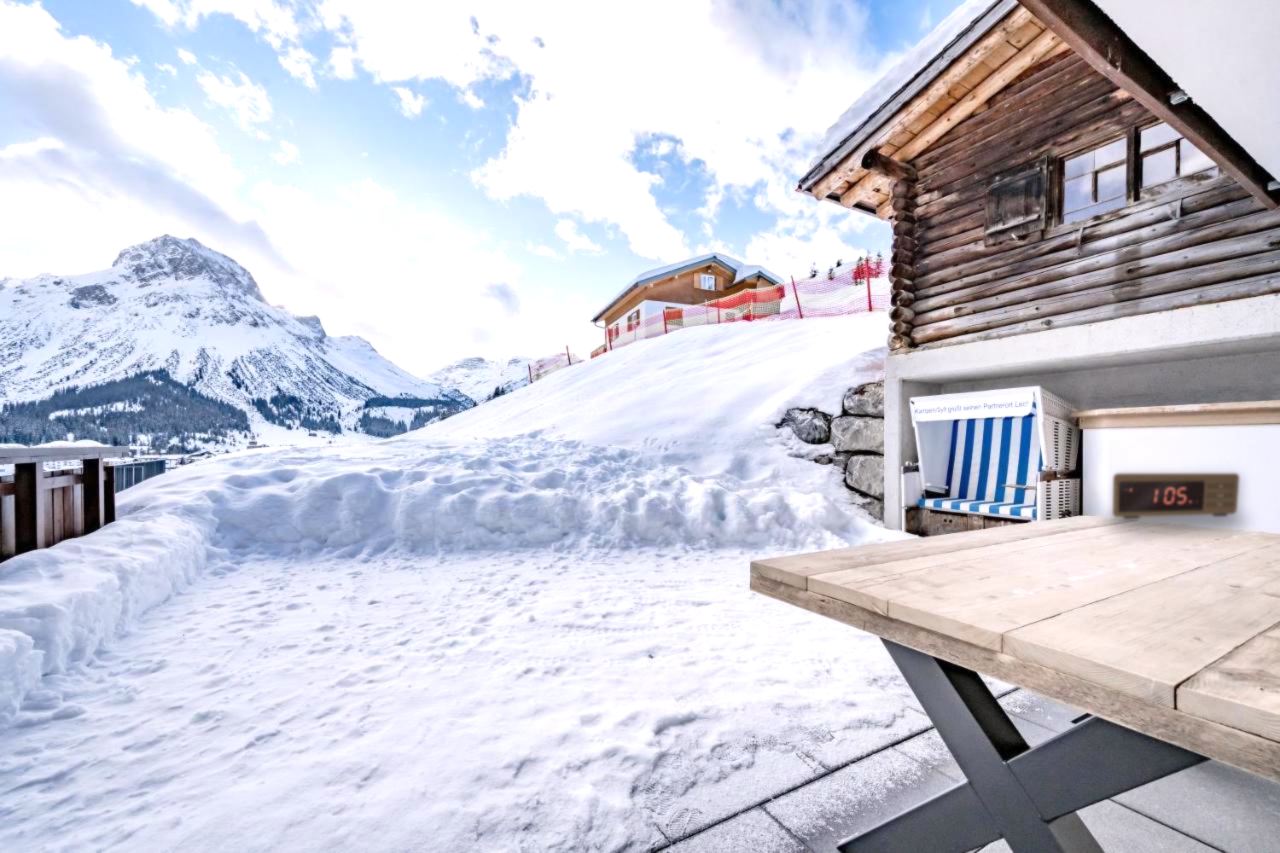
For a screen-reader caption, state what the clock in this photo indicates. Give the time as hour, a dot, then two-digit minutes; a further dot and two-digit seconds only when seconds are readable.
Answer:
1.05
